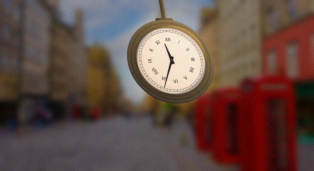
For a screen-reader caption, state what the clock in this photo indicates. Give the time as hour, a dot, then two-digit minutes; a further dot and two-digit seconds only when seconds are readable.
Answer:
11.34
